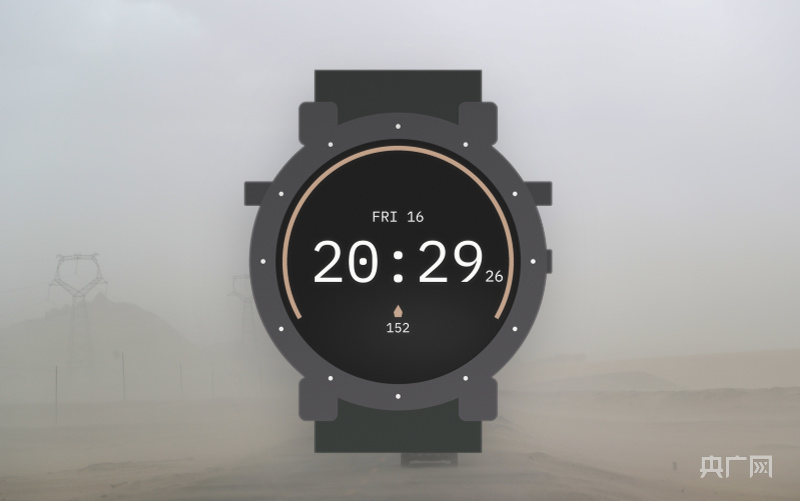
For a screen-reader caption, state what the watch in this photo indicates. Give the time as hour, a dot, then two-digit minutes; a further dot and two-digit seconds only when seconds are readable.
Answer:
20.29.26
